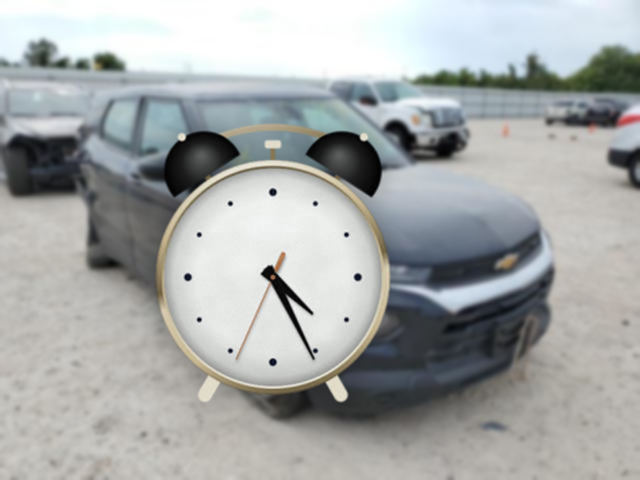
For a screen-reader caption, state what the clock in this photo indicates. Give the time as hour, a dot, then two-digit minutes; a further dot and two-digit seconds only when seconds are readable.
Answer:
4.25.34
